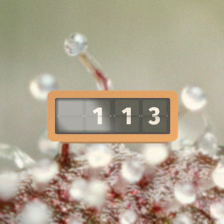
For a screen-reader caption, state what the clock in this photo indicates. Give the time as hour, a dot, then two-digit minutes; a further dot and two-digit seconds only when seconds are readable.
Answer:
1.13
